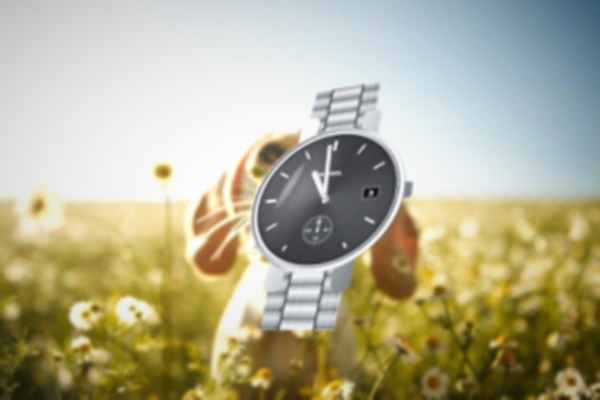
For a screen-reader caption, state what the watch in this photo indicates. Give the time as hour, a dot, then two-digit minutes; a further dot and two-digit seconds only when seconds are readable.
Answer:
10.59
